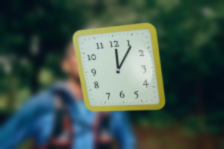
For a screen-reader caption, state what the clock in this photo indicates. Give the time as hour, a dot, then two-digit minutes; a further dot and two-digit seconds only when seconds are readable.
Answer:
12.06
